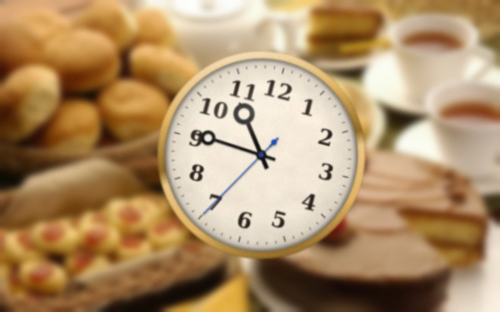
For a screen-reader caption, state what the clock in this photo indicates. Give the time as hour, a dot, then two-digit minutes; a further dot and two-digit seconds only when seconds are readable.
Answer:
10.45.35
